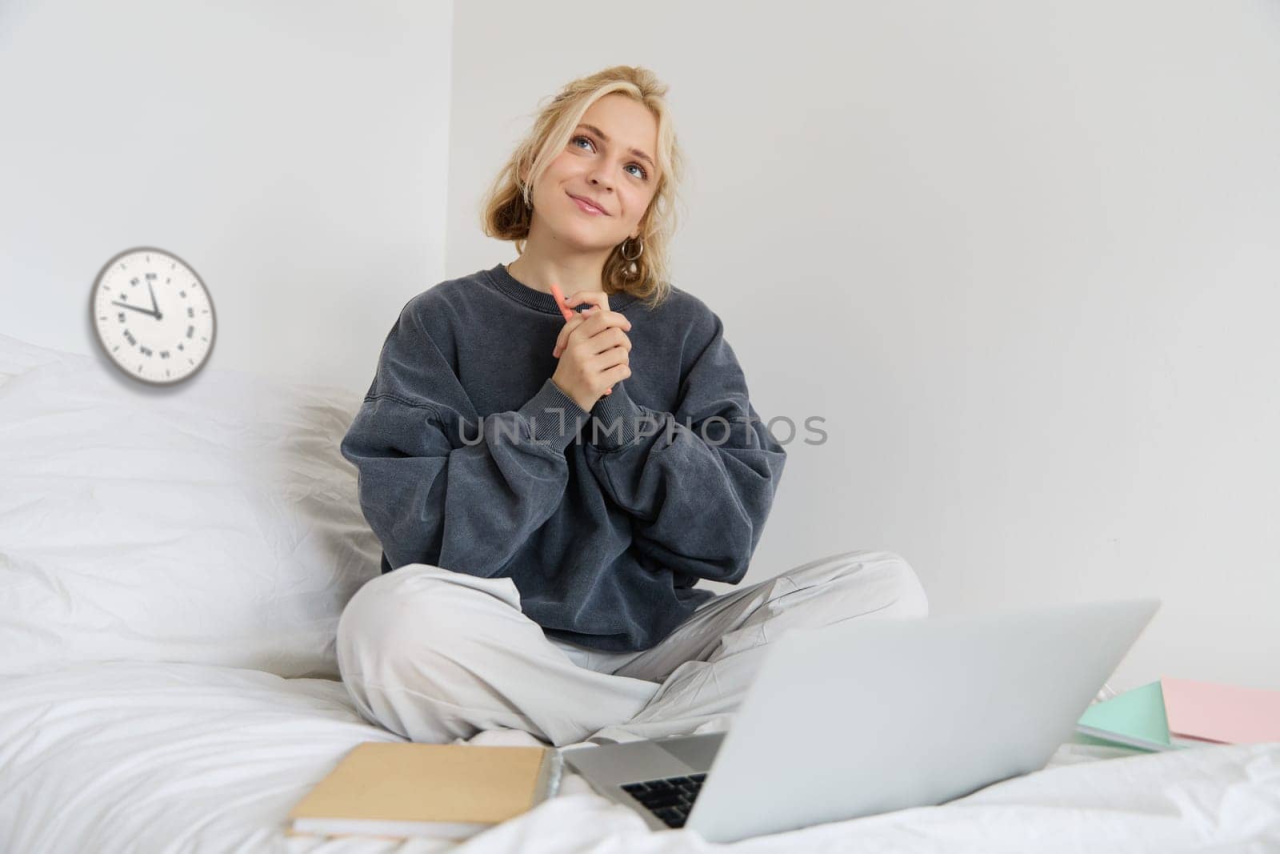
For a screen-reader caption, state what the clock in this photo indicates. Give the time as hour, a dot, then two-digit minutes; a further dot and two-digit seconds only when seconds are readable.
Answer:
11.48
